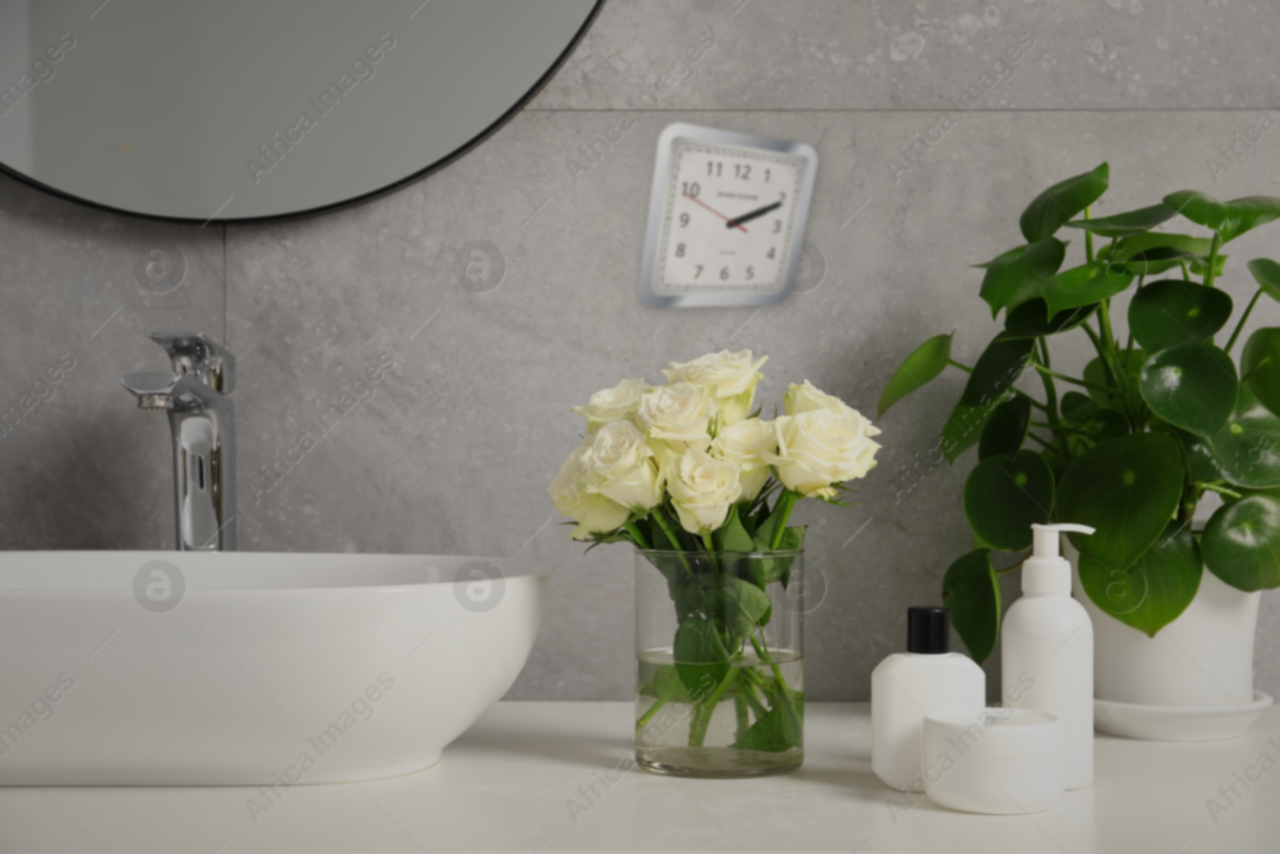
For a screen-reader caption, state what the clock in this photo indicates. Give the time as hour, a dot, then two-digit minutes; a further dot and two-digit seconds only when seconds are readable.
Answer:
2.10.49
